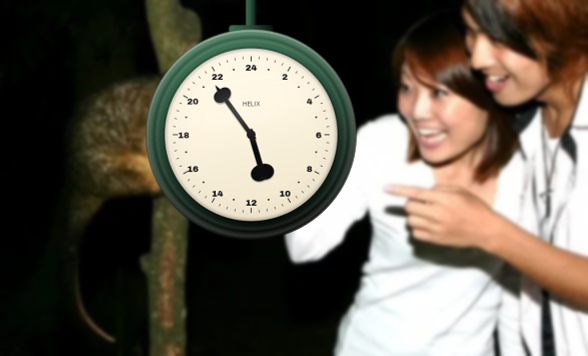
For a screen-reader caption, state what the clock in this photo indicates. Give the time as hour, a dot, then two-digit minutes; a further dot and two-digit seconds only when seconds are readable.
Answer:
10.54
